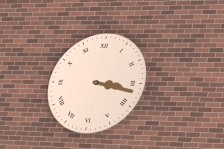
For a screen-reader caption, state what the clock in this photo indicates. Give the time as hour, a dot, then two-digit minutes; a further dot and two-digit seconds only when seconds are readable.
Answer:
3.17
